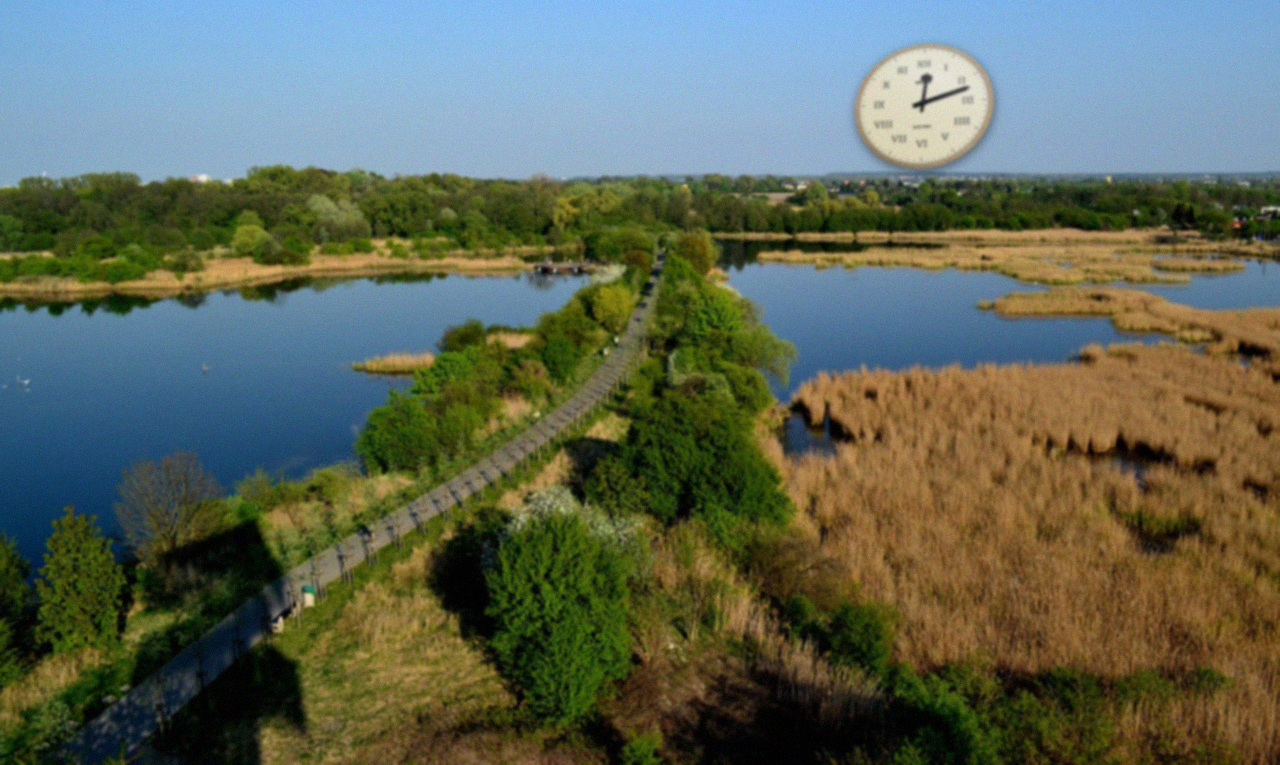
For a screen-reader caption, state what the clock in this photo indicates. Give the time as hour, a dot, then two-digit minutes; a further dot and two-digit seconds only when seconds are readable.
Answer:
12.12
